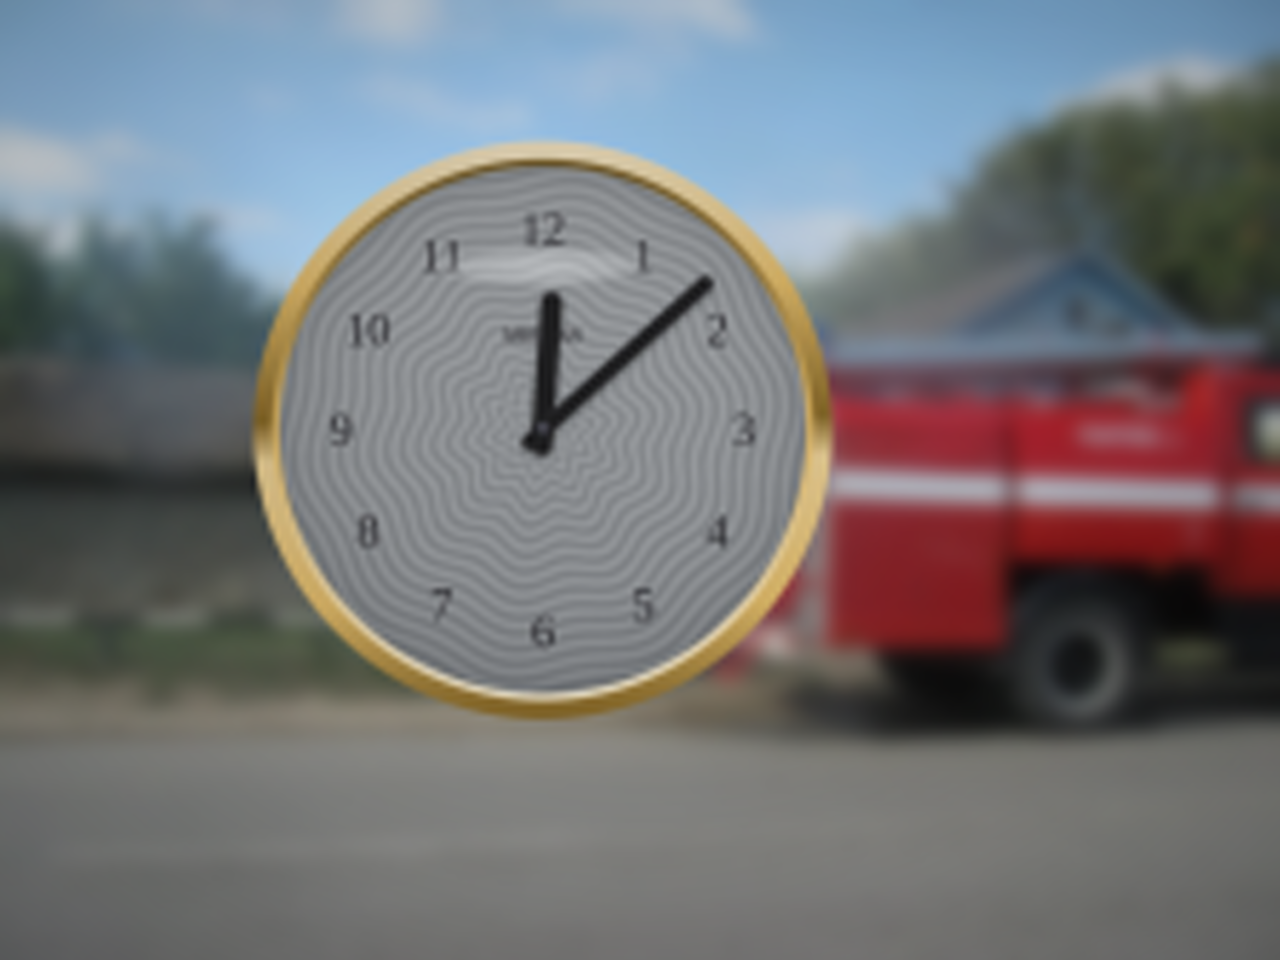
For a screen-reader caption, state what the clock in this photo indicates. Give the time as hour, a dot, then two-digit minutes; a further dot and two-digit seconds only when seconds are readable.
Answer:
12.08
